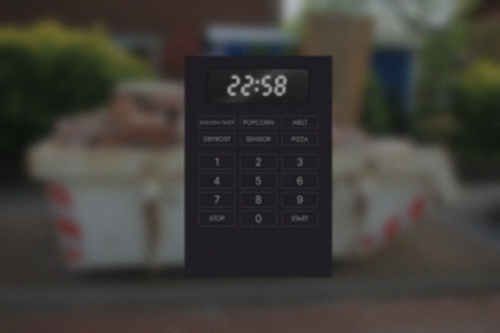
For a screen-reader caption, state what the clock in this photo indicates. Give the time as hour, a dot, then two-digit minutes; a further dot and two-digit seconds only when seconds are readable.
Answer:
22.58
